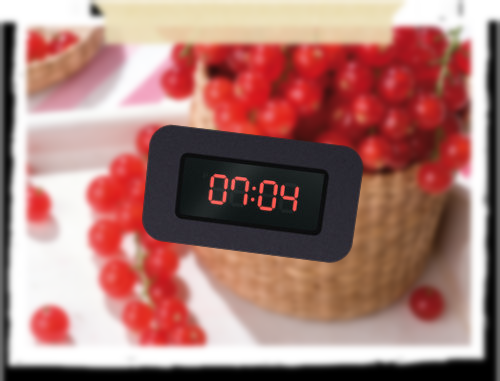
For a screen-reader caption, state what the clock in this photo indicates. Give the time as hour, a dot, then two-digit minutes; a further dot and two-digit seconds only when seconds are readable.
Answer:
7.04
